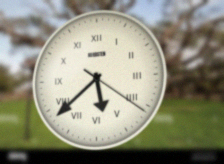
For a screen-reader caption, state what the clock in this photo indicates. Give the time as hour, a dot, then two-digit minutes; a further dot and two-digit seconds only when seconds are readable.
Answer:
5.38.21
